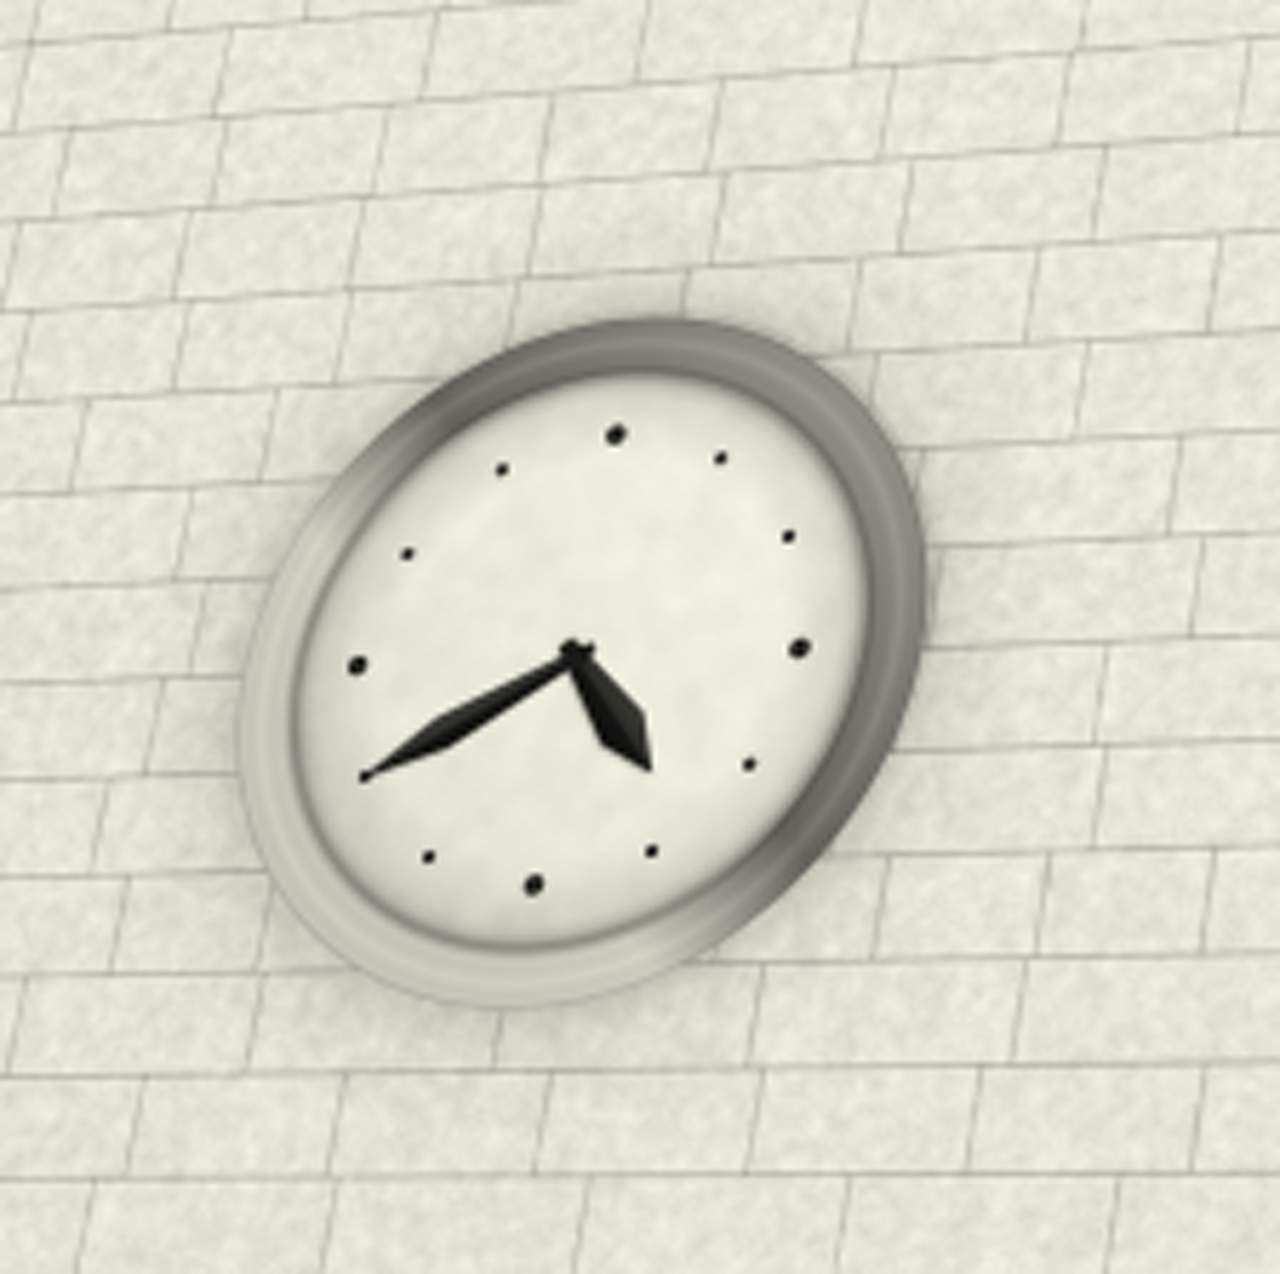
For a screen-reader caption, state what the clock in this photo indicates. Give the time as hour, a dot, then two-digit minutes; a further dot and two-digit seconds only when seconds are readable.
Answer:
4.40
